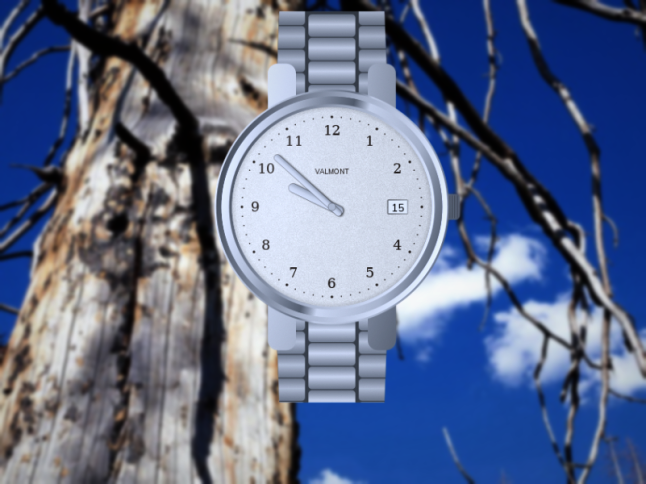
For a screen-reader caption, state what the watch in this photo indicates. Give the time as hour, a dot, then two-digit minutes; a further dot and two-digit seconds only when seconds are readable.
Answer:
9.52
